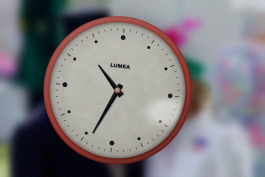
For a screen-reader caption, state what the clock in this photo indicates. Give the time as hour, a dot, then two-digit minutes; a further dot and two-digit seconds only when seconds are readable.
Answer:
10.34
